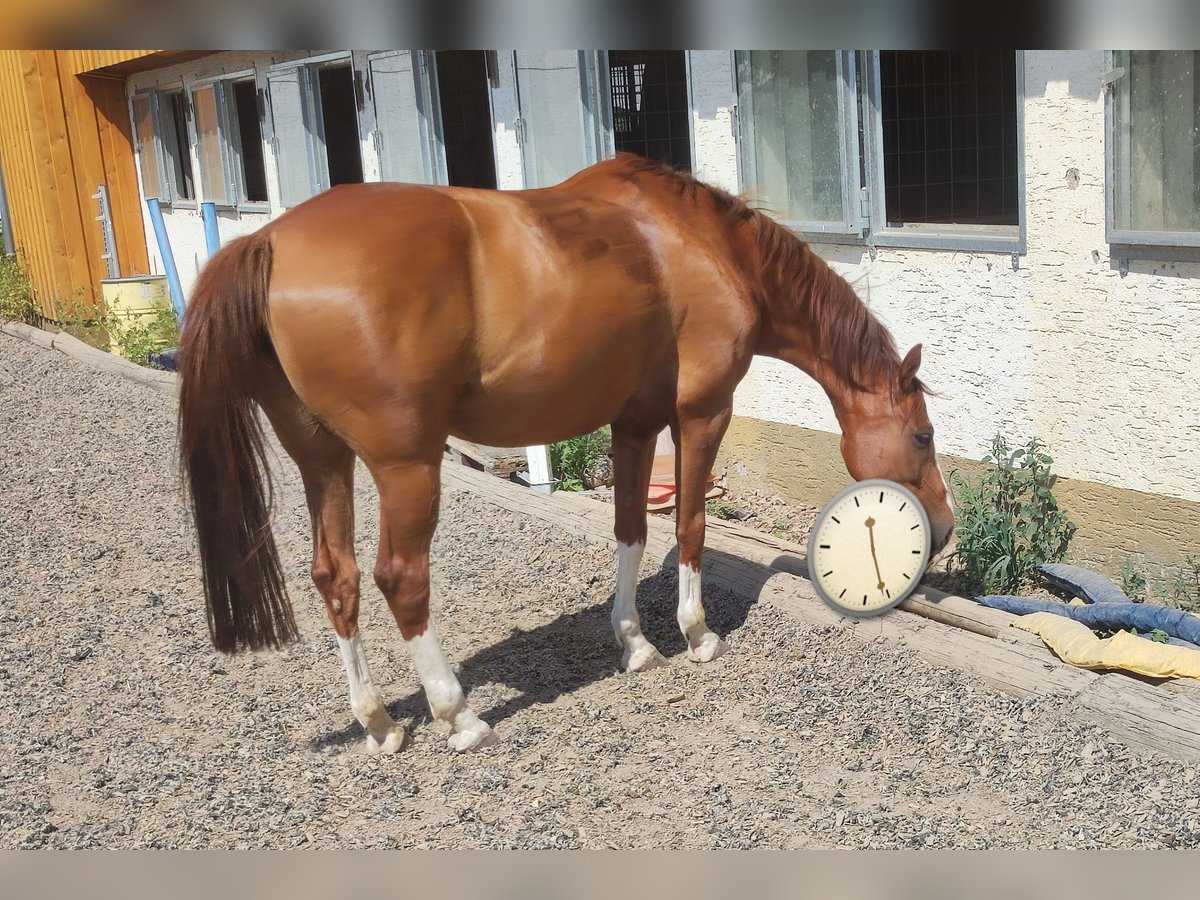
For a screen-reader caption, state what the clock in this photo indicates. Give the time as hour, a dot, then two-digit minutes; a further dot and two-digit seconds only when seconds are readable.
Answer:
11.26
